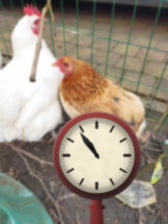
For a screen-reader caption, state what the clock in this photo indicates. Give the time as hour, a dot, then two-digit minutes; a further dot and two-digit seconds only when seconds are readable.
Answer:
10.54
